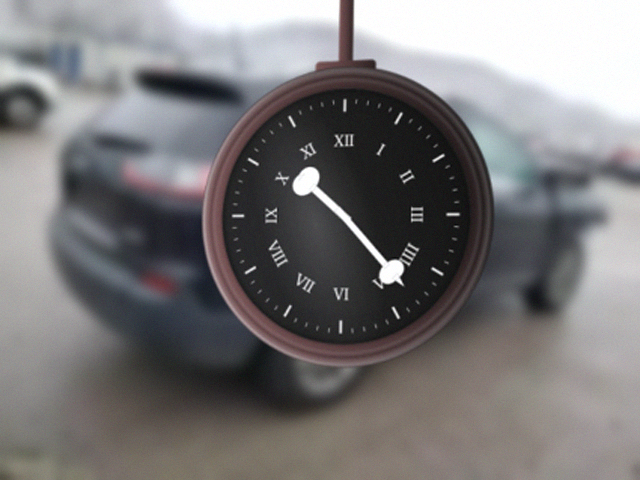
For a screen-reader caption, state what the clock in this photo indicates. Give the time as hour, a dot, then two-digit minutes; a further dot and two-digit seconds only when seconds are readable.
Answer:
10.23
